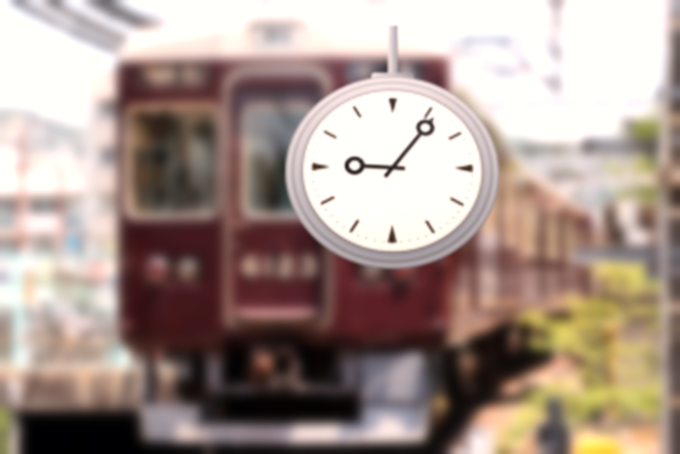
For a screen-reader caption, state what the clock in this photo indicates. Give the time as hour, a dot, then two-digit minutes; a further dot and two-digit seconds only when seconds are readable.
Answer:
9.06
